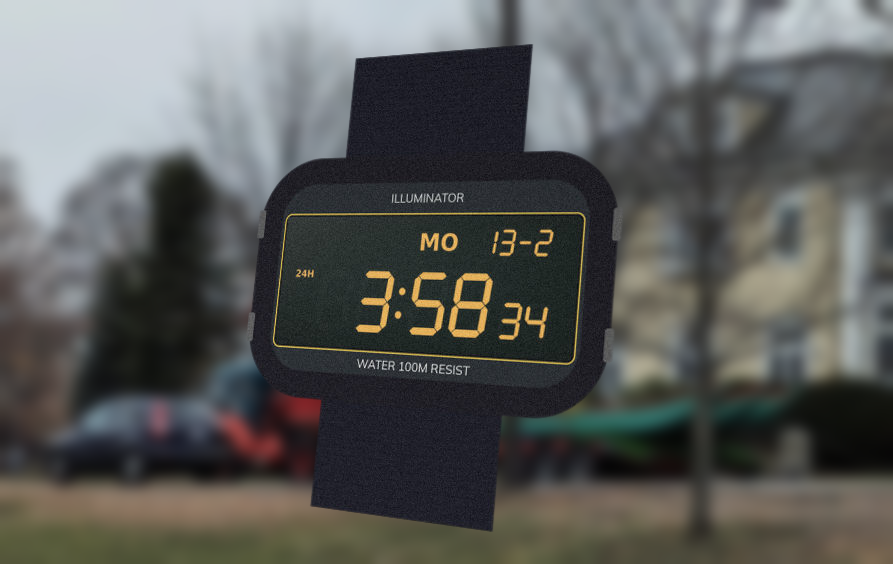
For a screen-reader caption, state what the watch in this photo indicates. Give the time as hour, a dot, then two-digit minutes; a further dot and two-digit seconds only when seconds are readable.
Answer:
3.58.34
